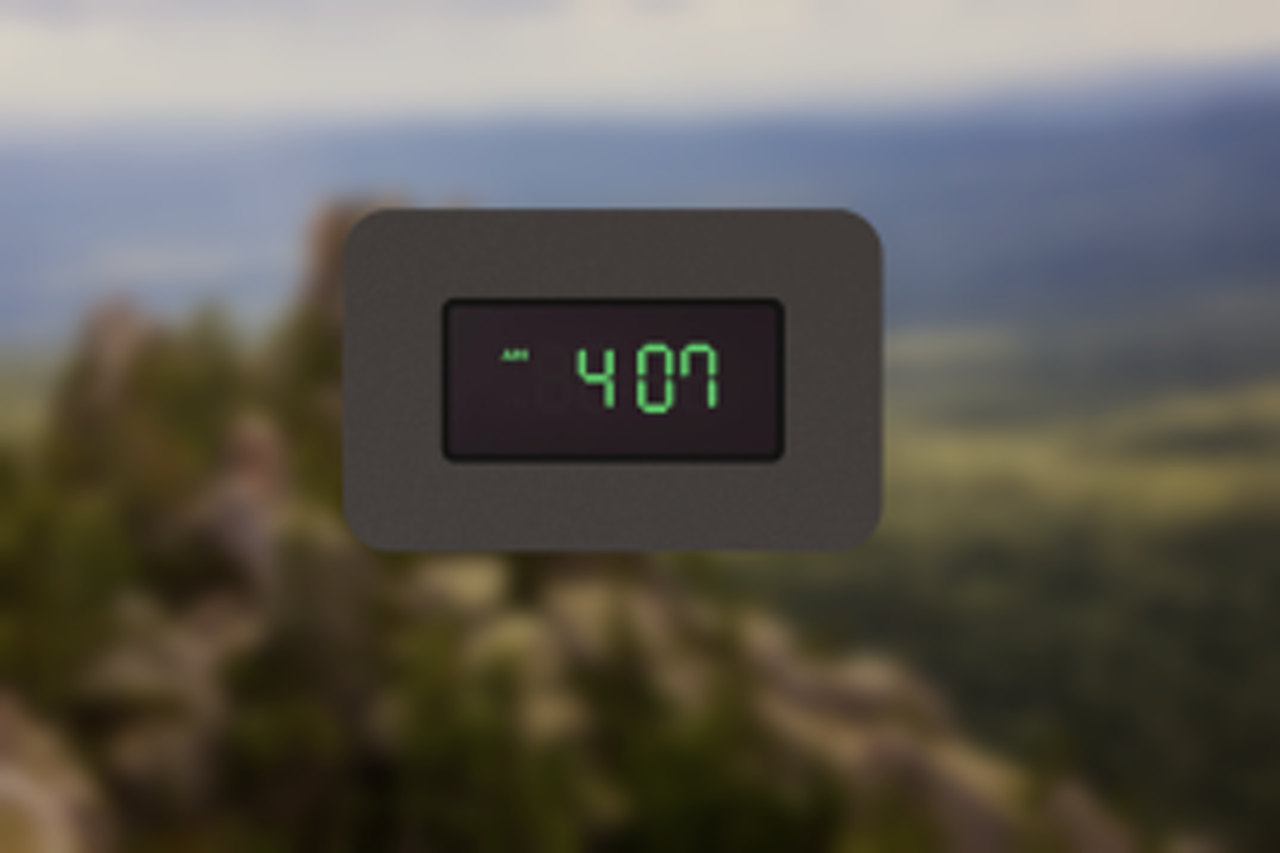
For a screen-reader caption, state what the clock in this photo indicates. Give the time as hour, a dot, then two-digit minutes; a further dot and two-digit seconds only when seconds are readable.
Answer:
4.07
